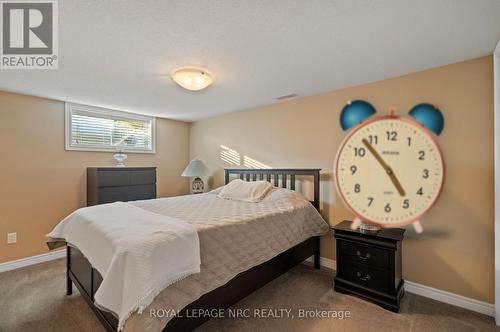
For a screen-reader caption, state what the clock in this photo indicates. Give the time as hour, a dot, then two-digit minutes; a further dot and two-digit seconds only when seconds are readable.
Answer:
4.53
